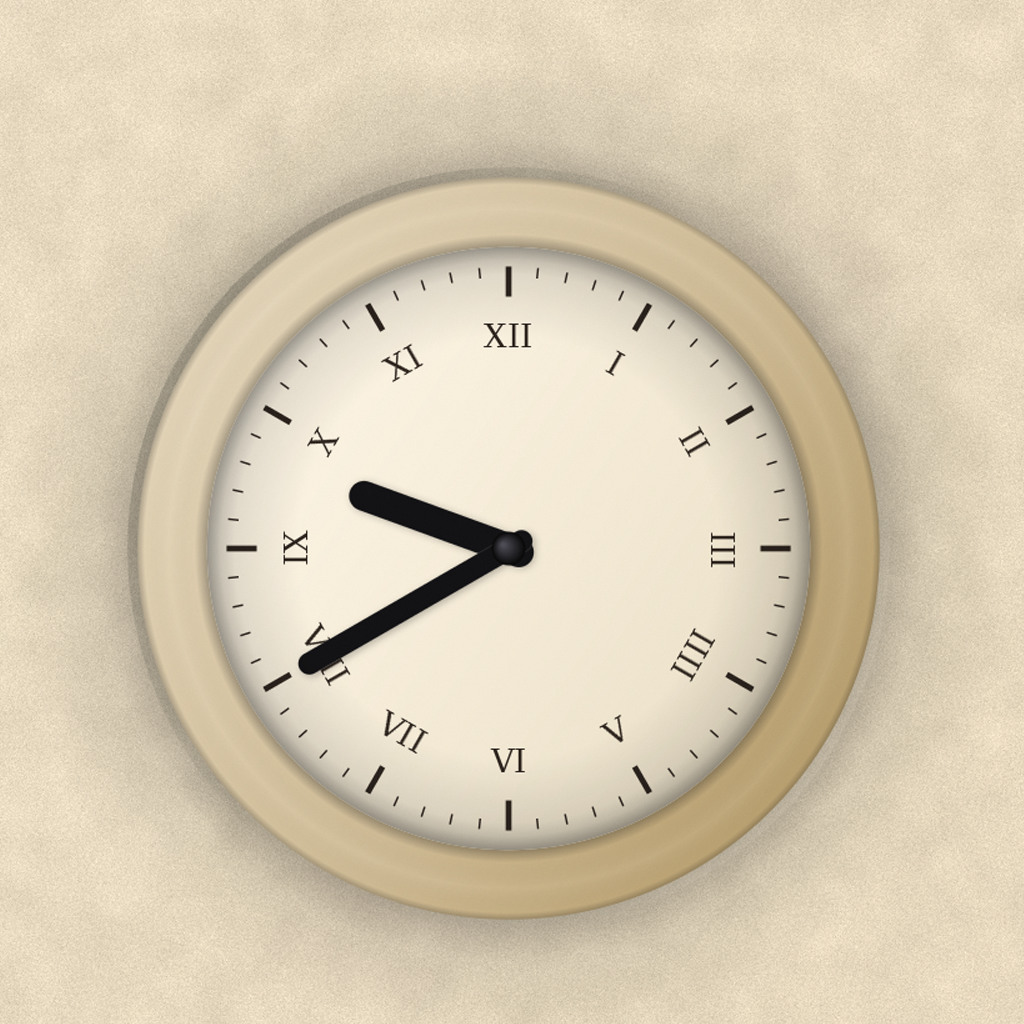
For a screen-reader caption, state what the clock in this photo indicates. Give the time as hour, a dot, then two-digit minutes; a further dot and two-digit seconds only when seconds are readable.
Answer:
9.40
